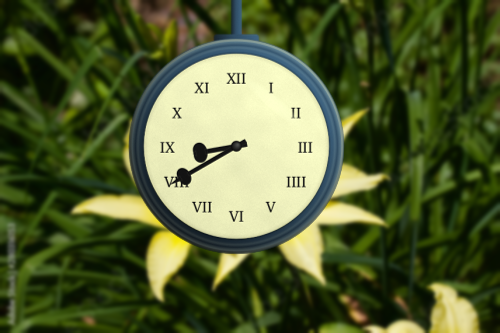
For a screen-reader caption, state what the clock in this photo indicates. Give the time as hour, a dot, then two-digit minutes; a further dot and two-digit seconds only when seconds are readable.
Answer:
8.40
